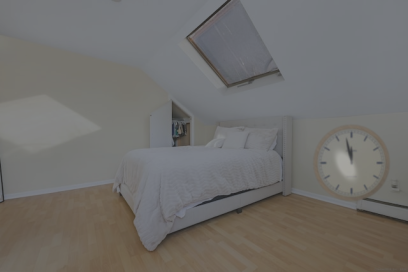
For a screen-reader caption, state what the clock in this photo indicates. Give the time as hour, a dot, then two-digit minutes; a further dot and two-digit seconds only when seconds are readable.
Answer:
11.58
